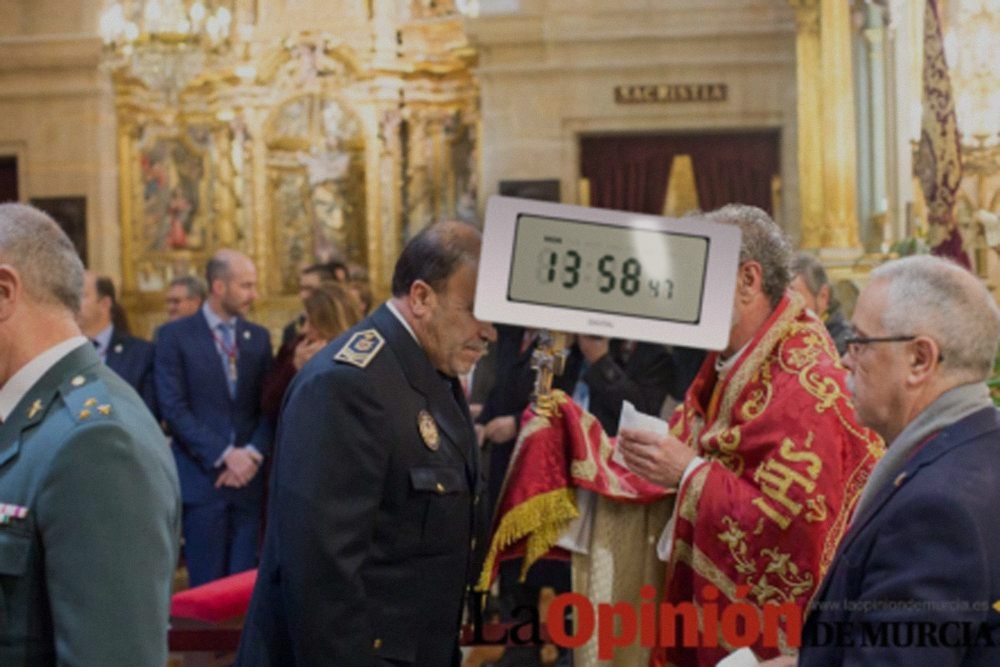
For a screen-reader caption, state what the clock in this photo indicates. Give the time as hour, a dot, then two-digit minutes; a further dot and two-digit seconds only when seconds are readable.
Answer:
13.58.47
